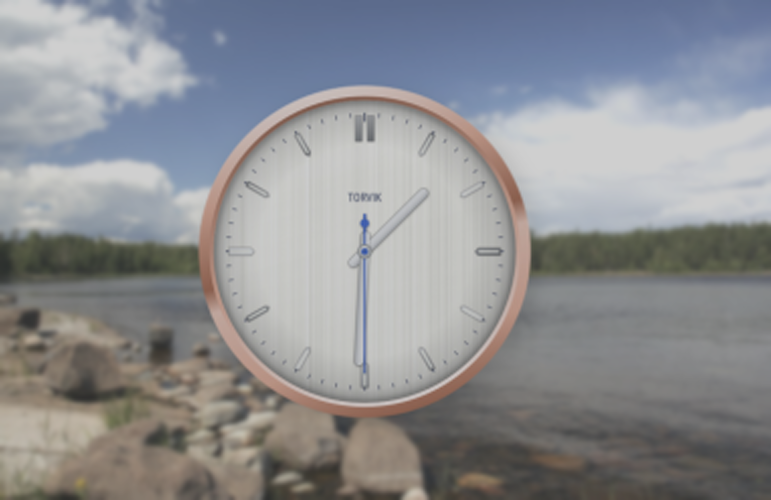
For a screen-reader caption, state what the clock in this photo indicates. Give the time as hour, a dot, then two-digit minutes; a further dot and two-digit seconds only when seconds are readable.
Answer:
1.30.30
